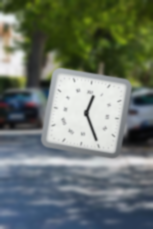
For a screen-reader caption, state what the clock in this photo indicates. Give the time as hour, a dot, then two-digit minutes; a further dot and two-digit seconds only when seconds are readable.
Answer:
12.25
